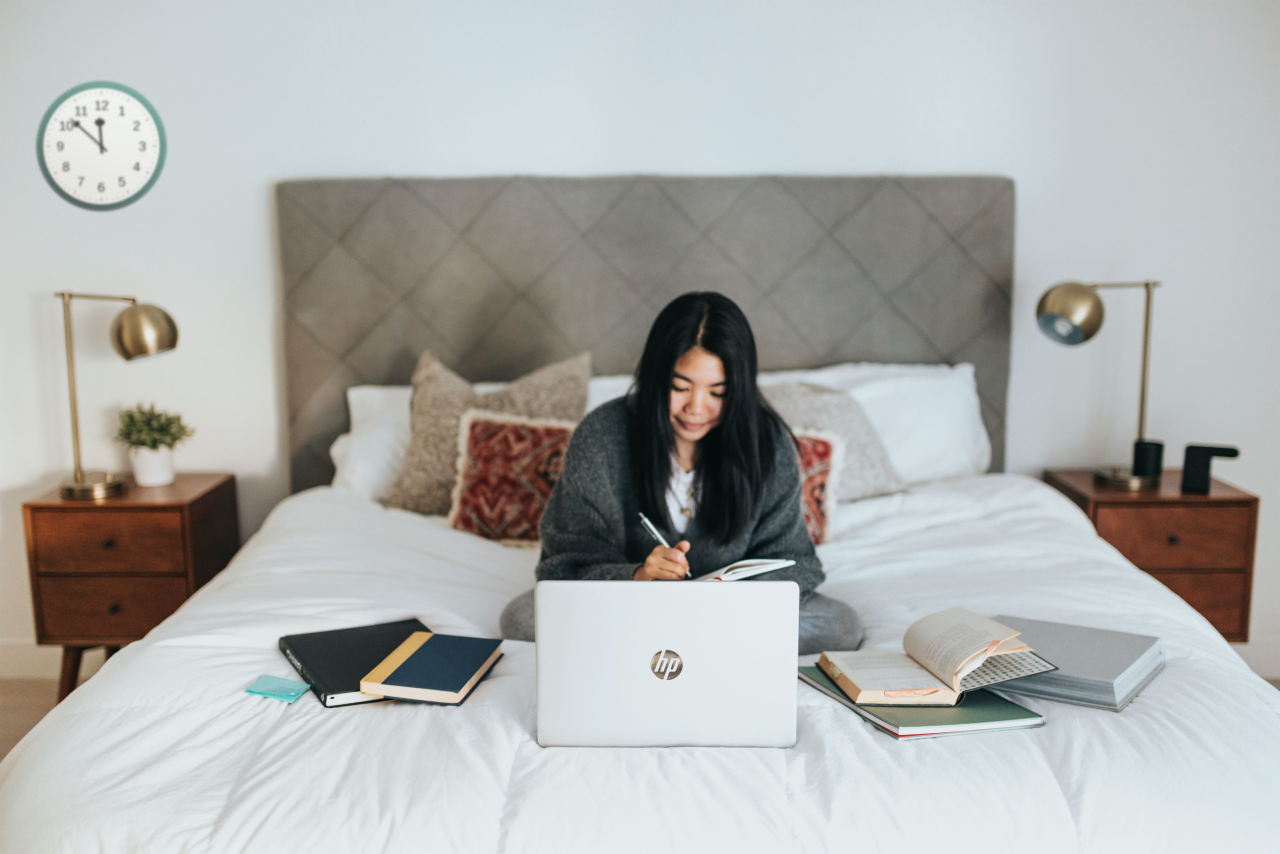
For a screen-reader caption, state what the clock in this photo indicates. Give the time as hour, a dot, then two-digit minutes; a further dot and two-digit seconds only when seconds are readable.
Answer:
11.52
